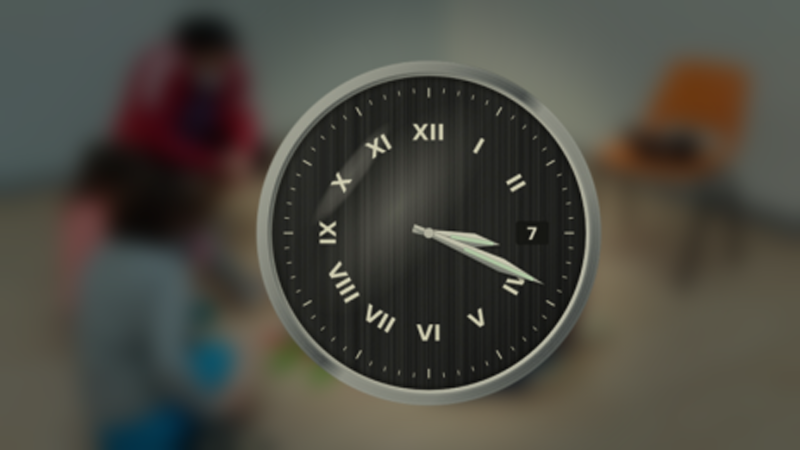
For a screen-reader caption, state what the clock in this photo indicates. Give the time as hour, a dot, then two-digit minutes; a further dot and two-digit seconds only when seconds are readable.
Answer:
3.19
